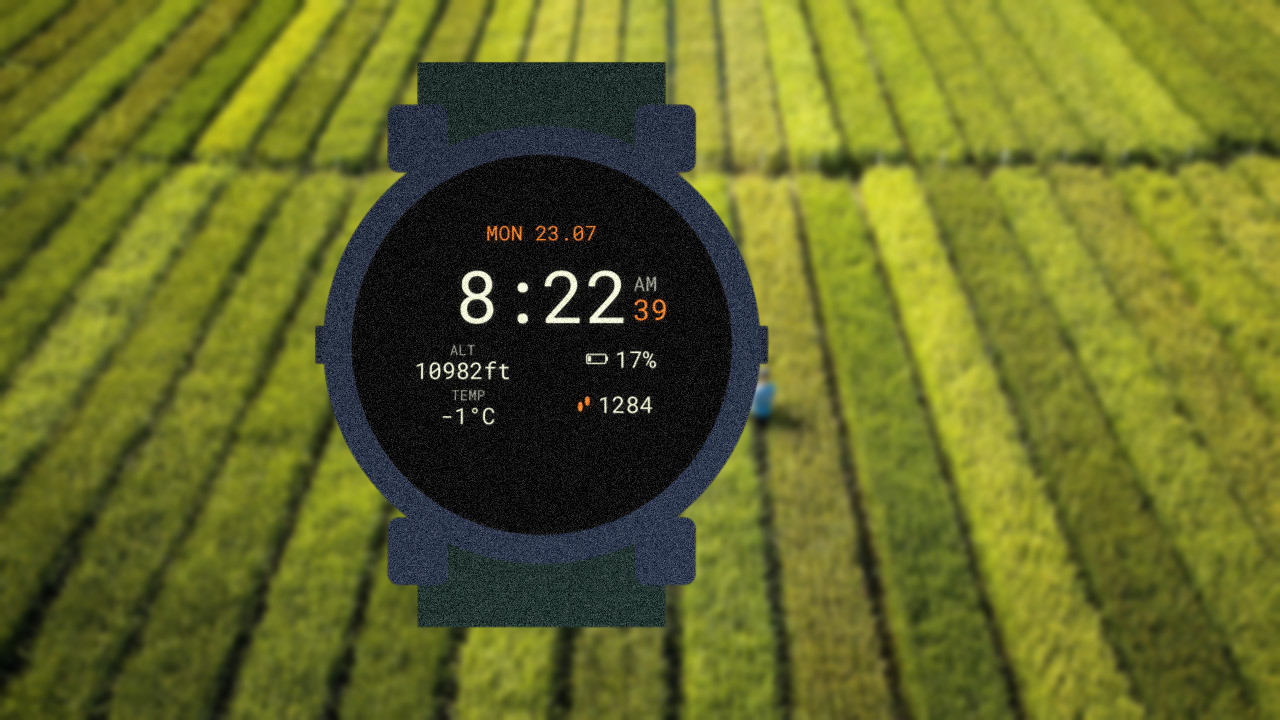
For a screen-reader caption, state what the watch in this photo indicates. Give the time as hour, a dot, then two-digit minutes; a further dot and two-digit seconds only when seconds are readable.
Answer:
8.22.39
